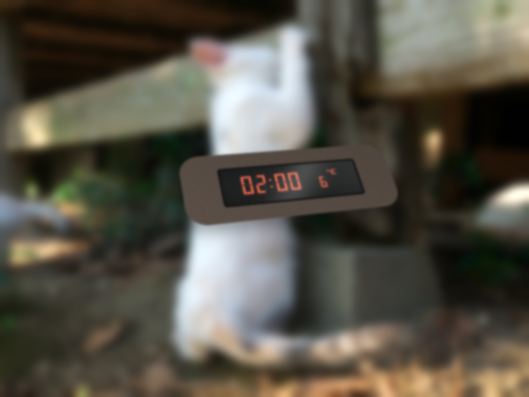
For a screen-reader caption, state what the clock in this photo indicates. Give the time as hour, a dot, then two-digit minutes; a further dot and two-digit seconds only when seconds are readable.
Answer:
2.00
